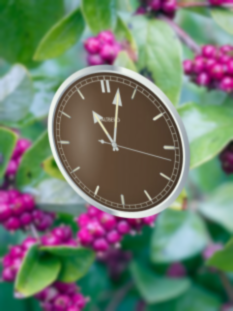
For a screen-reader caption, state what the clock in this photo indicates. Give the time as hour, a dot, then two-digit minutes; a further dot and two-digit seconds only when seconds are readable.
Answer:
11.02.17
